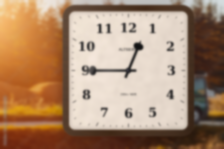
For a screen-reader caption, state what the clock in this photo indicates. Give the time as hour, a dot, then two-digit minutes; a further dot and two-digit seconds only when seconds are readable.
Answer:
12.45
